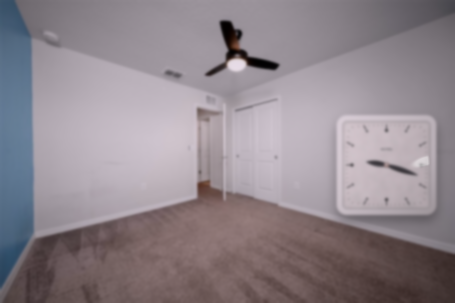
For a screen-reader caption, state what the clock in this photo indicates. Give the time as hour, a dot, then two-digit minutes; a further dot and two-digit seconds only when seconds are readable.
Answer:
9.18
